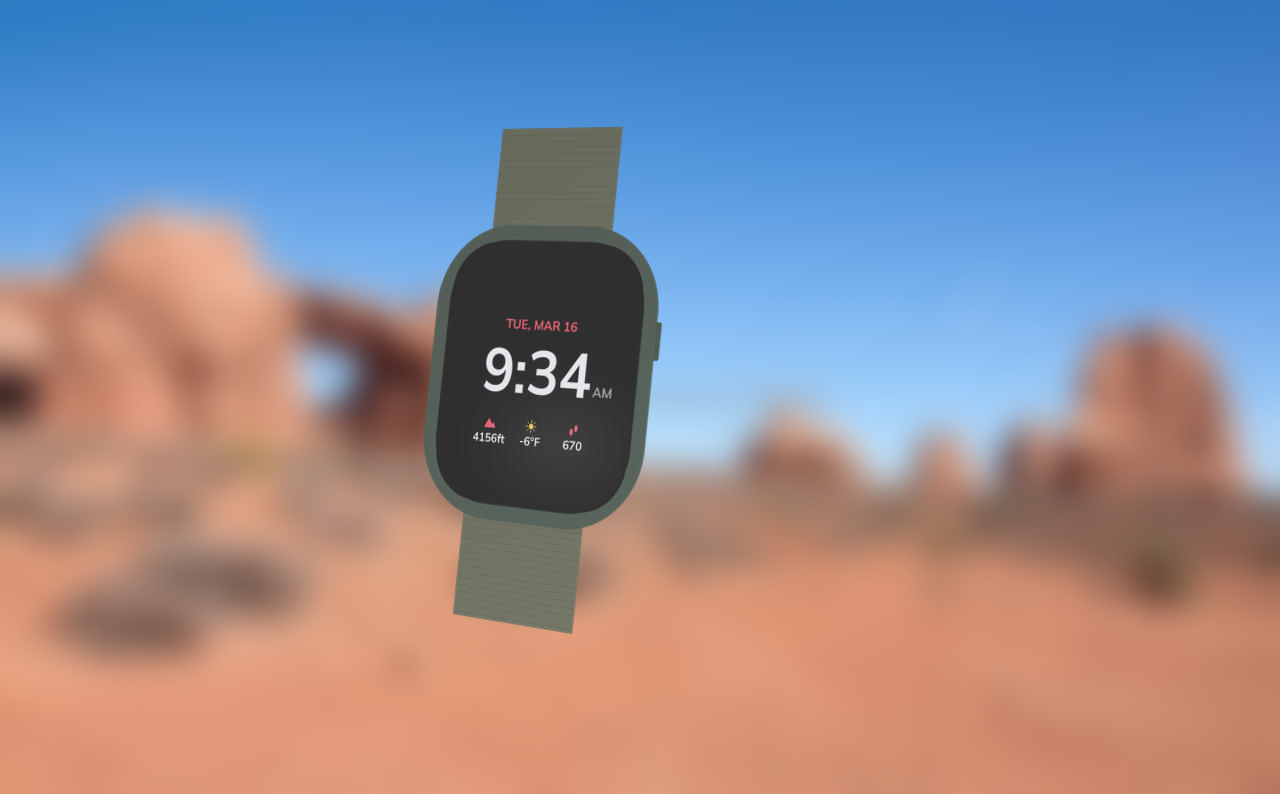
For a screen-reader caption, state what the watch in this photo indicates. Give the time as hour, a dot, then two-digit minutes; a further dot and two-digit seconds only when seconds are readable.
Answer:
9.34
